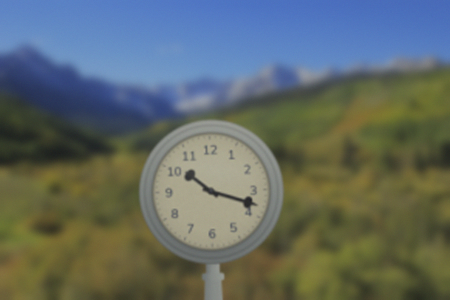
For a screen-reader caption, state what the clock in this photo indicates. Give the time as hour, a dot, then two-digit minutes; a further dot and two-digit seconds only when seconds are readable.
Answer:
10.18
